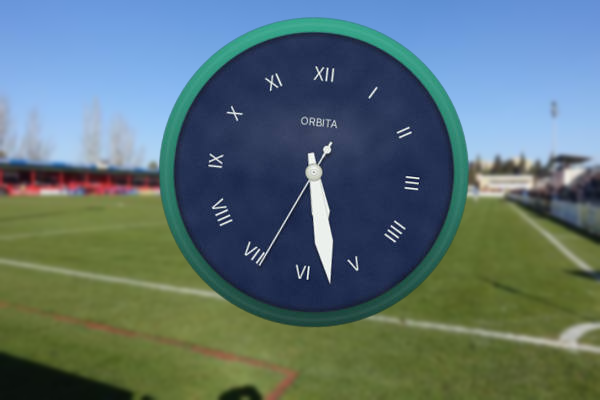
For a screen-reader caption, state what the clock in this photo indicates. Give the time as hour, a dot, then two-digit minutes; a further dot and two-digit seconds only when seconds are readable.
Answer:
5.27.34
